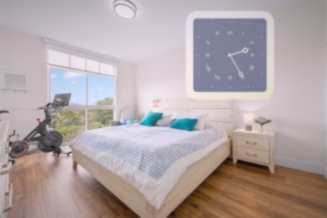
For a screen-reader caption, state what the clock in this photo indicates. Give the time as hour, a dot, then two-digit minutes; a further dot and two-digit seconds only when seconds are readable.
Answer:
2.25
